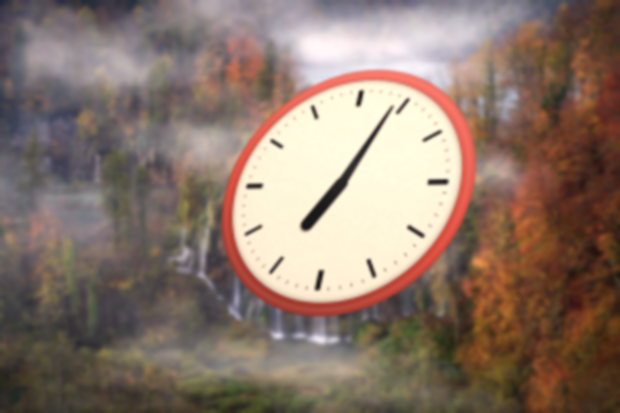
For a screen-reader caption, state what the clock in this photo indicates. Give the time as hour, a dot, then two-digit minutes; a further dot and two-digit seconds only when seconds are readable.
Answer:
7.04
